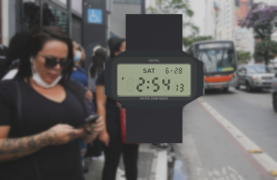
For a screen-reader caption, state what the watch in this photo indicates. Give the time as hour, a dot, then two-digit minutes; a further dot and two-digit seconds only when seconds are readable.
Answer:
2.54.13
